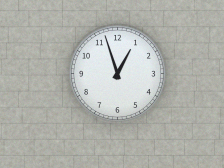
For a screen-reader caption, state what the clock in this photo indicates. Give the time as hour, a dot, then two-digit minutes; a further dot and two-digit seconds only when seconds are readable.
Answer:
12.57
